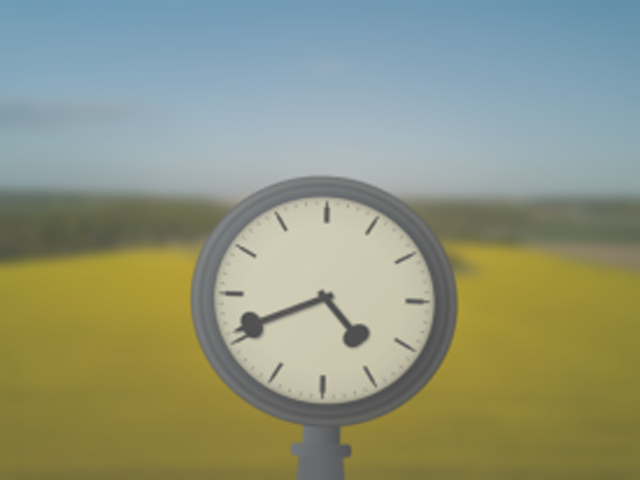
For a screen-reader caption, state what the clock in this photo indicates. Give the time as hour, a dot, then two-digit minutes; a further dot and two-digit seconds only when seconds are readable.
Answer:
4.41
